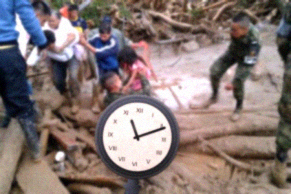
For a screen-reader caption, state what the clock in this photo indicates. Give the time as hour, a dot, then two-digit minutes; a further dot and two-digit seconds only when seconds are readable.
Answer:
11.11
